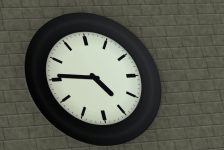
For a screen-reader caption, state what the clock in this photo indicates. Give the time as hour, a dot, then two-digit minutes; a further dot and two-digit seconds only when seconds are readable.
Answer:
4.46
